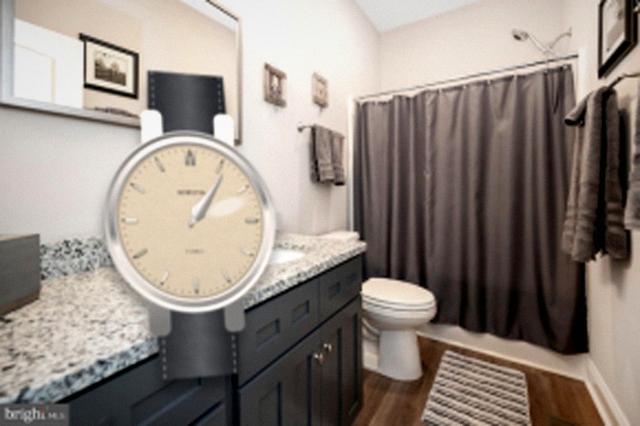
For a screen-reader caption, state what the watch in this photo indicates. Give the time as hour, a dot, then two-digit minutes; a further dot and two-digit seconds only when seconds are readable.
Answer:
1.06
